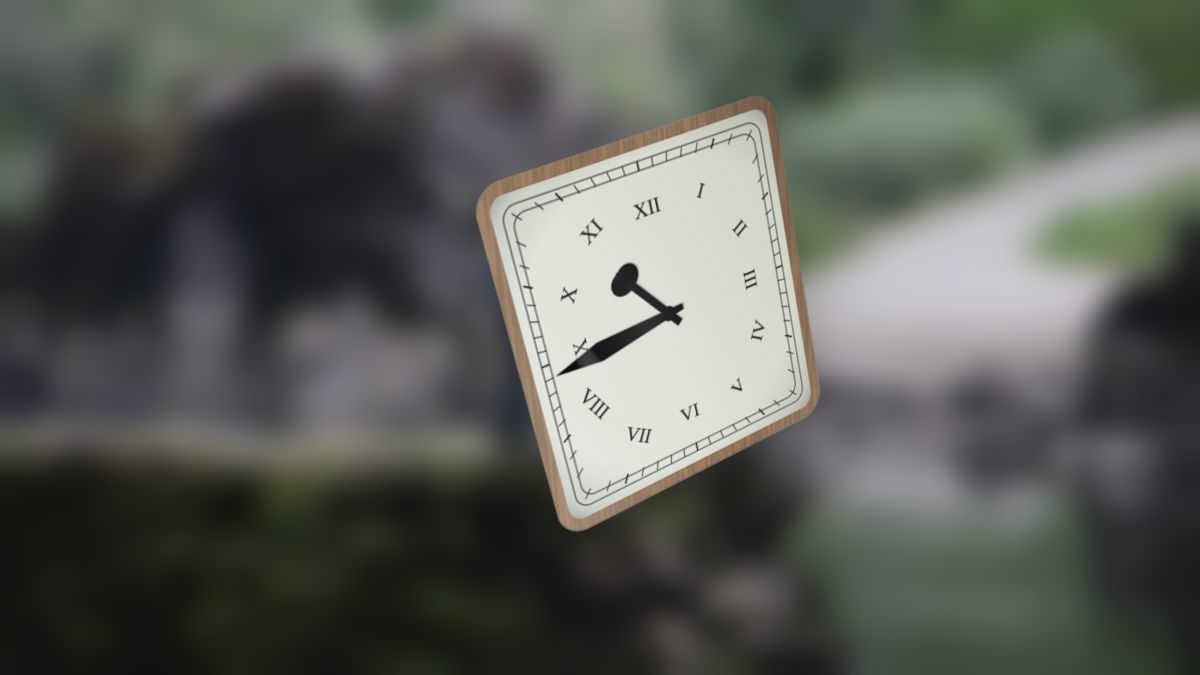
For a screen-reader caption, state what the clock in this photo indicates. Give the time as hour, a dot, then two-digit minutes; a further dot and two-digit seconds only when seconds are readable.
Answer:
10.44
